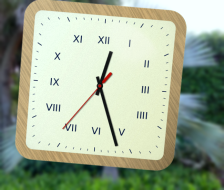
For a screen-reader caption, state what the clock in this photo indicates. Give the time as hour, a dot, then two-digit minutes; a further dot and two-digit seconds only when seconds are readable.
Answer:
12.26.36
